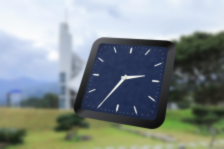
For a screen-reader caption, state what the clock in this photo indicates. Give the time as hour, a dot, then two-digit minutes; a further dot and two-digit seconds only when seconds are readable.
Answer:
2.35
